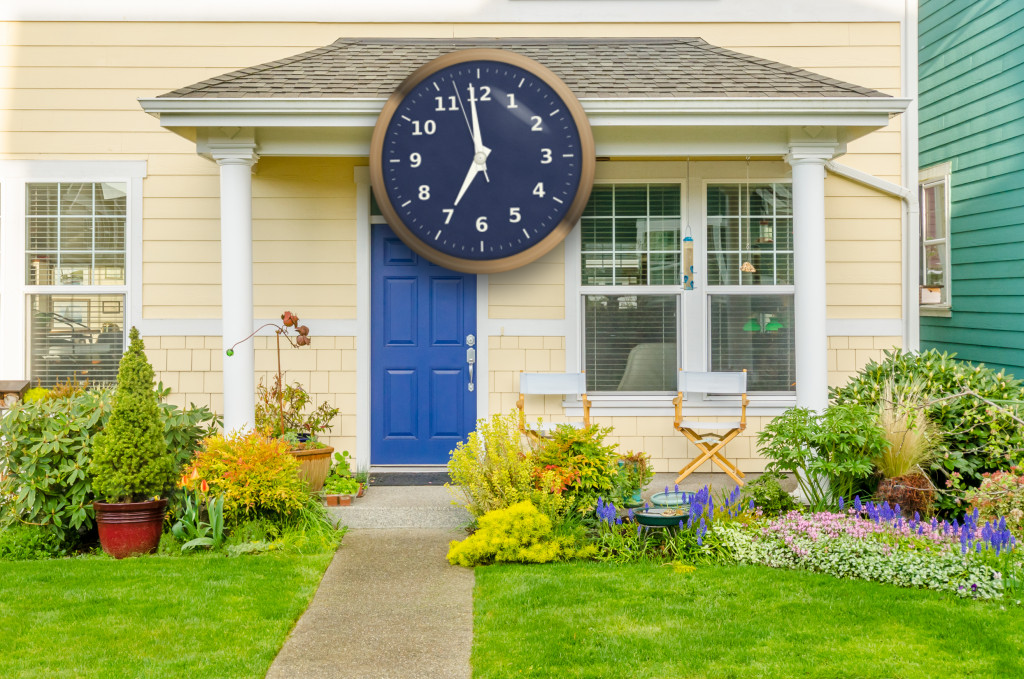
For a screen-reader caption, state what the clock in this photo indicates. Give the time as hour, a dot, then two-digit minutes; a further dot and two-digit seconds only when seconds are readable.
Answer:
6.58.57
